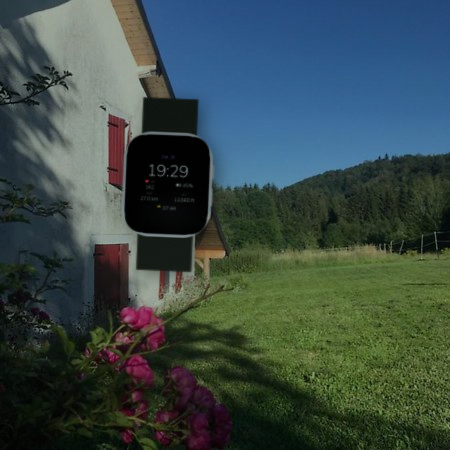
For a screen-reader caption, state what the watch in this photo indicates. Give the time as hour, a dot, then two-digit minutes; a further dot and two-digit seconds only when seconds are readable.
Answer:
19.29
